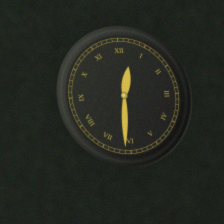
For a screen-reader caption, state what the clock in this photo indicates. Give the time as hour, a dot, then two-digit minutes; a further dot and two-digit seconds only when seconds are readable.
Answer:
12.31
